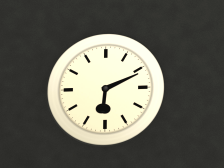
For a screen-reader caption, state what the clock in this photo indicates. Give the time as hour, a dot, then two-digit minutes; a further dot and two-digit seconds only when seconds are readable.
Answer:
6.11
